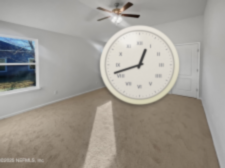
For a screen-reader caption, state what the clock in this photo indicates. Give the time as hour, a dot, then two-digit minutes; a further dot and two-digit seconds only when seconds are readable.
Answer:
12.42
